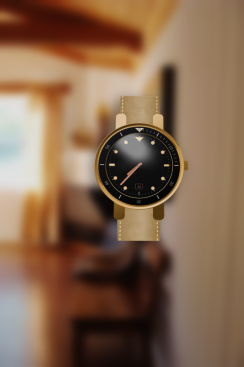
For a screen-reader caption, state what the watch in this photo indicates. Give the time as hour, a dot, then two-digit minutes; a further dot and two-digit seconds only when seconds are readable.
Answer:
7.37
